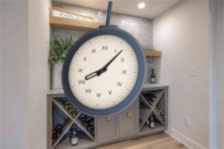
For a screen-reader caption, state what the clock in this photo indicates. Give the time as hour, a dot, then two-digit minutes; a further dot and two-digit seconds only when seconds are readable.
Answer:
8.07
